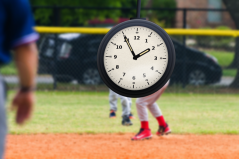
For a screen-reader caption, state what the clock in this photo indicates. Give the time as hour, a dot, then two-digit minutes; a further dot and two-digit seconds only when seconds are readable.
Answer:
1.55
